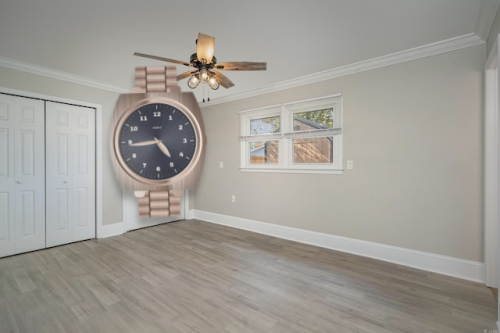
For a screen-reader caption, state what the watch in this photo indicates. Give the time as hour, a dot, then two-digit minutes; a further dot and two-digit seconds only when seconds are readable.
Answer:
4.44
